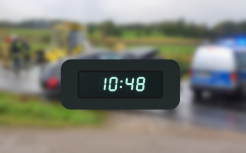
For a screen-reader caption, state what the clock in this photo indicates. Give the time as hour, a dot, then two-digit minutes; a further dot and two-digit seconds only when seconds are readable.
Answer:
10.48
